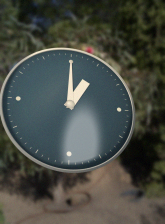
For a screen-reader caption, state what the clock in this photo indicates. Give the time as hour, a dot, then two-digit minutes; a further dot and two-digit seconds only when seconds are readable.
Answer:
1.00
